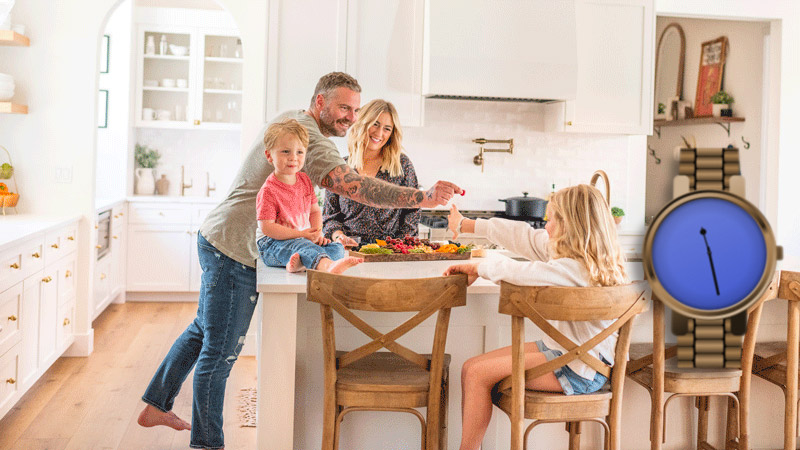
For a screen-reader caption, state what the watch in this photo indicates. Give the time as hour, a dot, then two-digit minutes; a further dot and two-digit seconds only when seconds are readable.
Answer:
11.28
